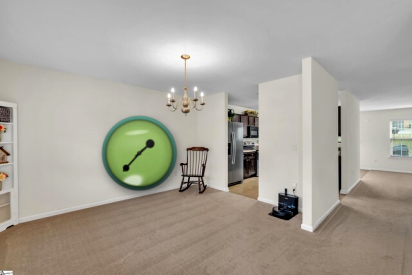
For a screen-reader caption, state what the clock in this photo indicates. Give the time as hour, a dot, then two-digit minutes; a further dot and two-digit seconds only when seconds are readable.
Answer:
1.37
